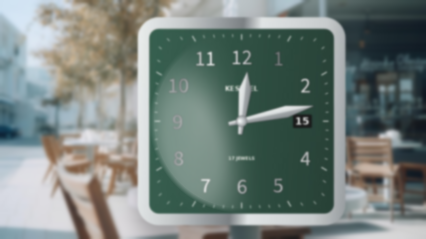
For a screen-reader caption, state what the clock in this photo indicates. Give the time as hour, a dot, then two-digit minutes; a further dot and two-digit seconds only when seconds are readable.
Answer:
12.13
